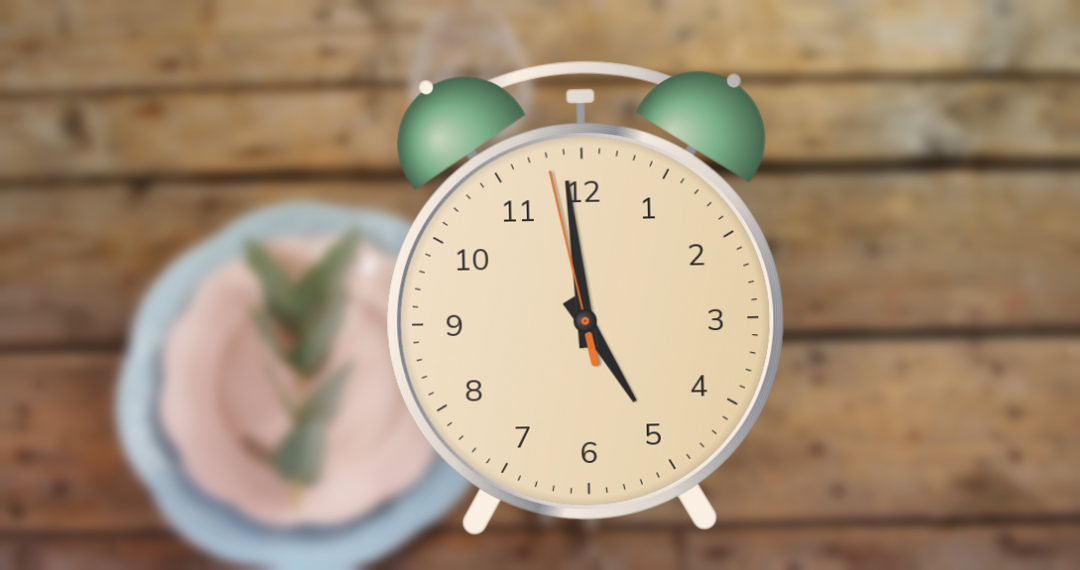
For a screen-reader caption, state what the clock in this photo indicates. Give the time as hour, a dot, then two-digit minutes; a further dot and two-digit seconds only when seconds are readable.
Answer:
4.58.58
